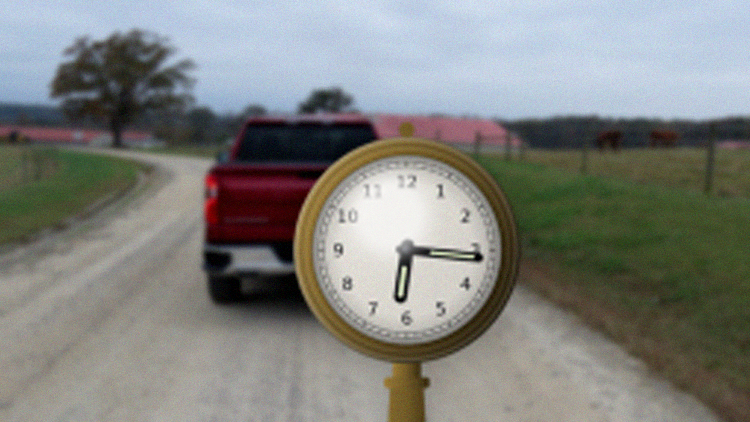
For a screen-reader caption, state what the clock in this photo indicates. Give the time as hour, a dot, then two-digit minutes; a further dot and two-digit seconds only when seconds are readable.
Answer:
6.16
